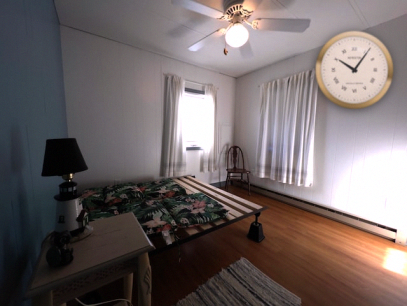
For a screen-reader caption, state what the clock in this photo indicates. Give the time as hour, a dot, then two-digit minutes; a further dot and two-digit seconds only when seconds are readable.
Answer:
10.06
